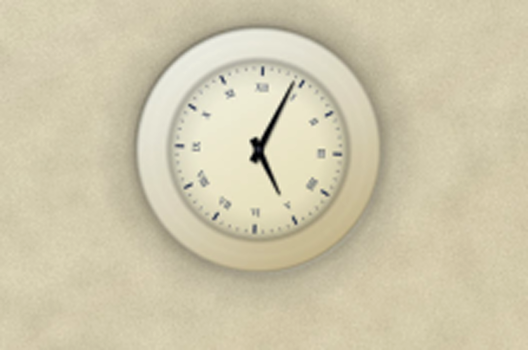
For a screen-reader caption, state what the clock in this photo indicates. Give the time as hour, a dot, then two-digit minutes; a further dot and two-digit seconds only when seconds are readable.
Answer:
5.04
